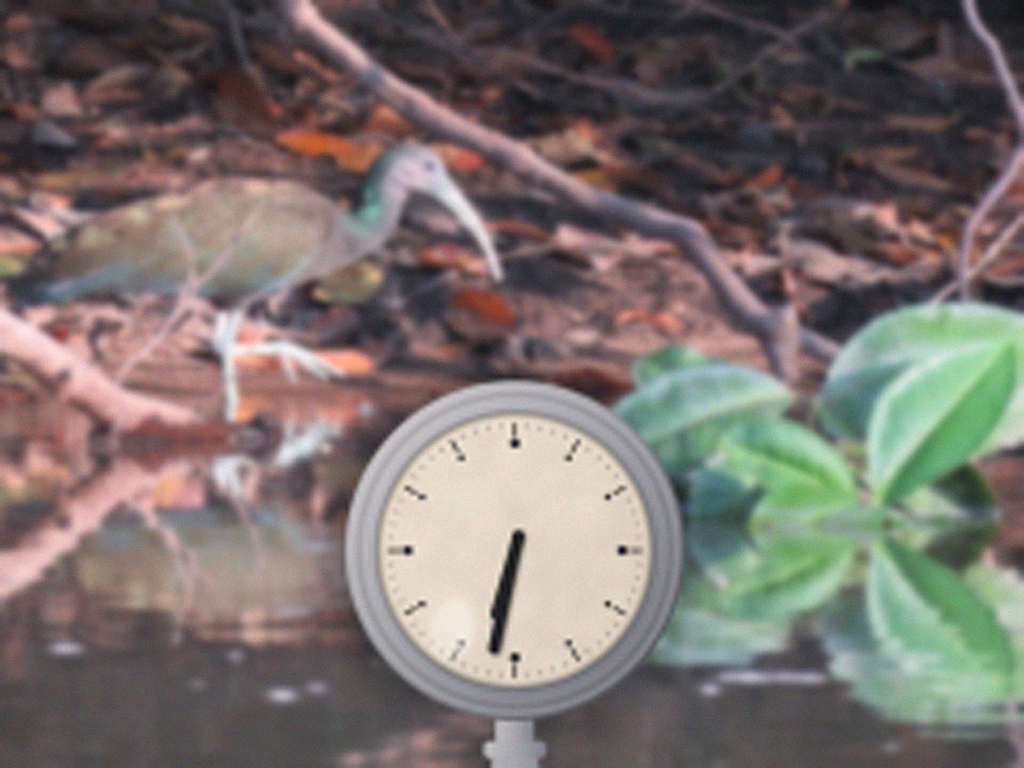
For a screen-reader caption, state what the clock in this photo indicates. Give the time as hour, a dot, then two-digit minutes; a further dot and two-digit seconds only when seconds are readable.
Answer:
6.32
